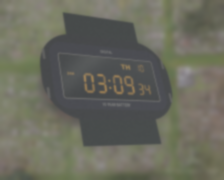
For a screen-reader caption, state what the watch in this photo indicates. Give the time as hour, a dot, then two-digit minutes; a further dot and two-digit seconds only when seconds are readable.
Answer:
3.09.34
